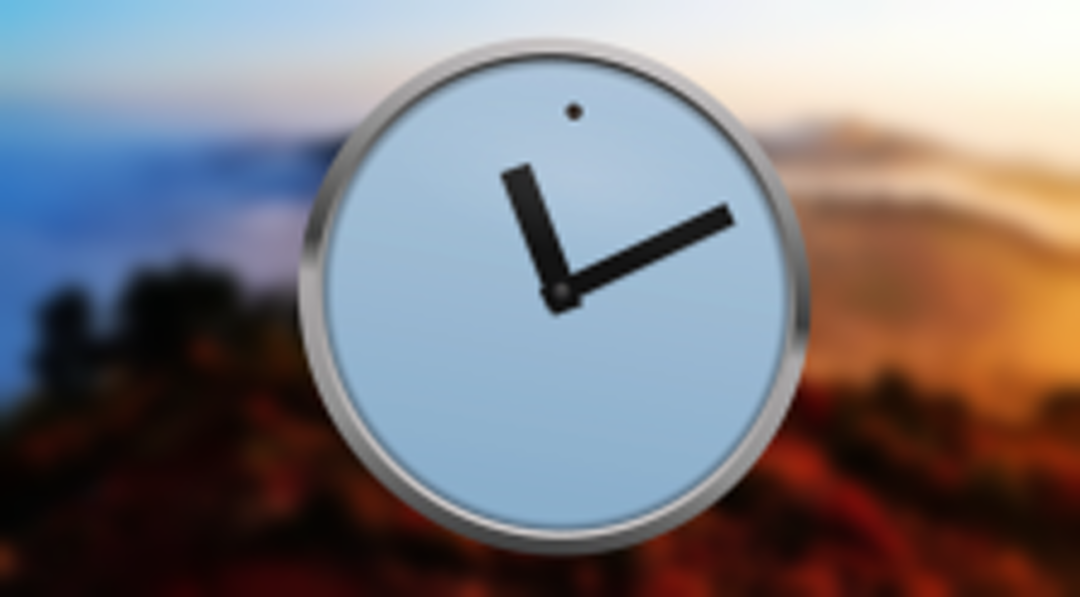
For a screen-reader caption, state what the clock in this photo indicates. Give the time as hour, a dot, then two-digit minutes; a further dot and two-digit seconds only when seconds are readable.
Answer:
11.10
